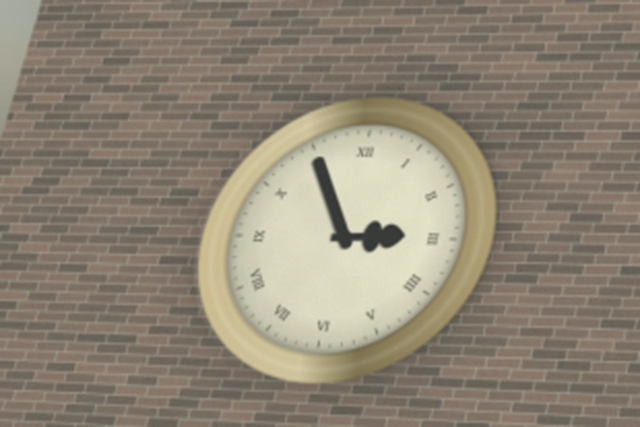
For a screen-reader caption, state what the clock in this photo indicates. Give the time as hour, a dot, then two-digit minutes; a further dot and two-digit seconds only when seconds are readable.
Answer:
2.55
